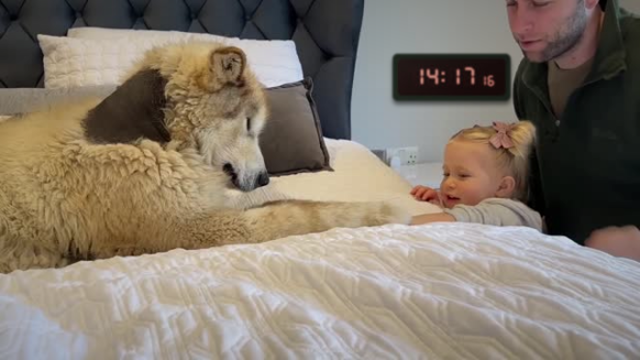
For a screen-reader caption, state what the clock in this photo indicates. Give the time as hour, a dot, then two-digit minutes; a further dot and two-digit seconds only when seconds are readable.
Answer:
14.17
